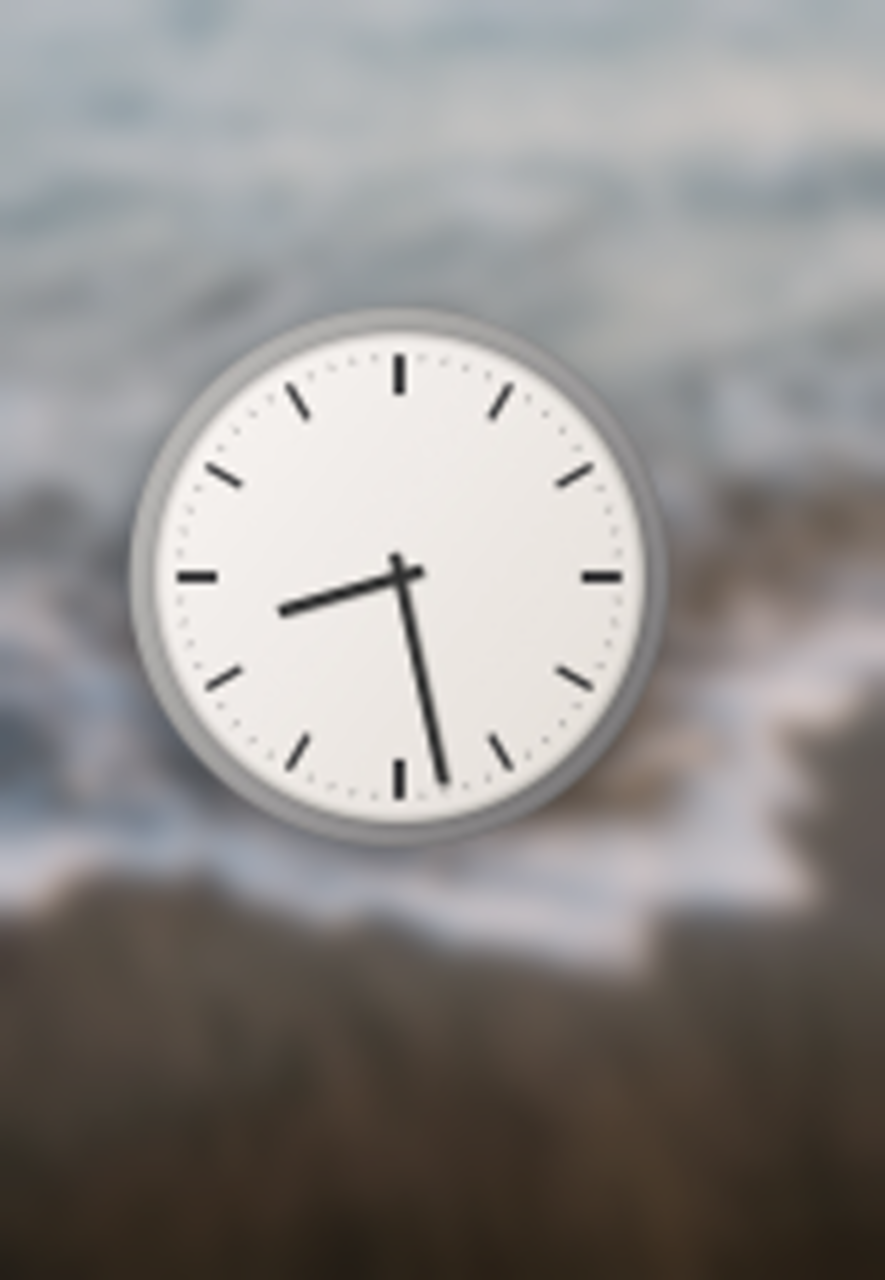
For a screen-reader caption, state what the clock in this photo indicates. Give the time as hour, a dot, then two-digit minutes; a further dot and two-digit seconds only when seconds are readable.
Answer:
8.28
